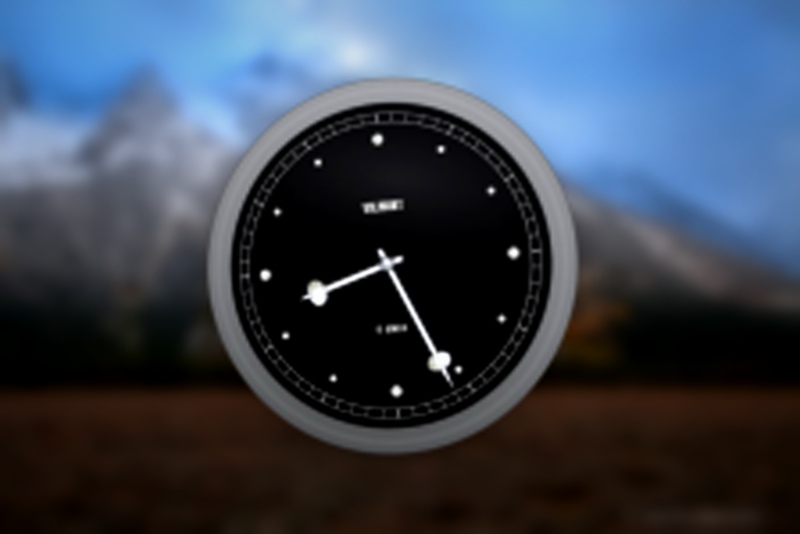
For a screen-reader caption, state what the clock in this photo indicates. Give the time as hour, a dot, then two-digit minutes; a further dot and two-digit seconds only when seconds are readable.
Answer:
8.26
